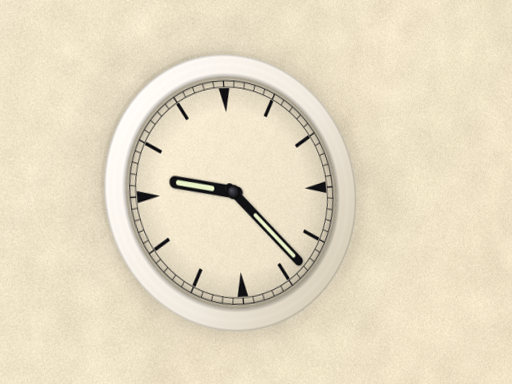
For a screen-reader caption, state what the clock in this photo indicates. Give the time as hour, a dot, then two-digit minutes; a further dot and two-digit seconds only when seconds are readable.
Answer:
9.23
